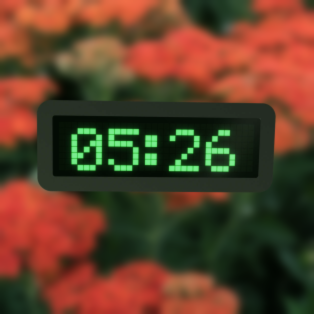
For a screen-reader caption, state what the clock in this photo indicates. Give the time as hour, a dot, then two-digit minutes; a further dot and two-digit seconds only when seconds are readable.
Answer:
5.26
